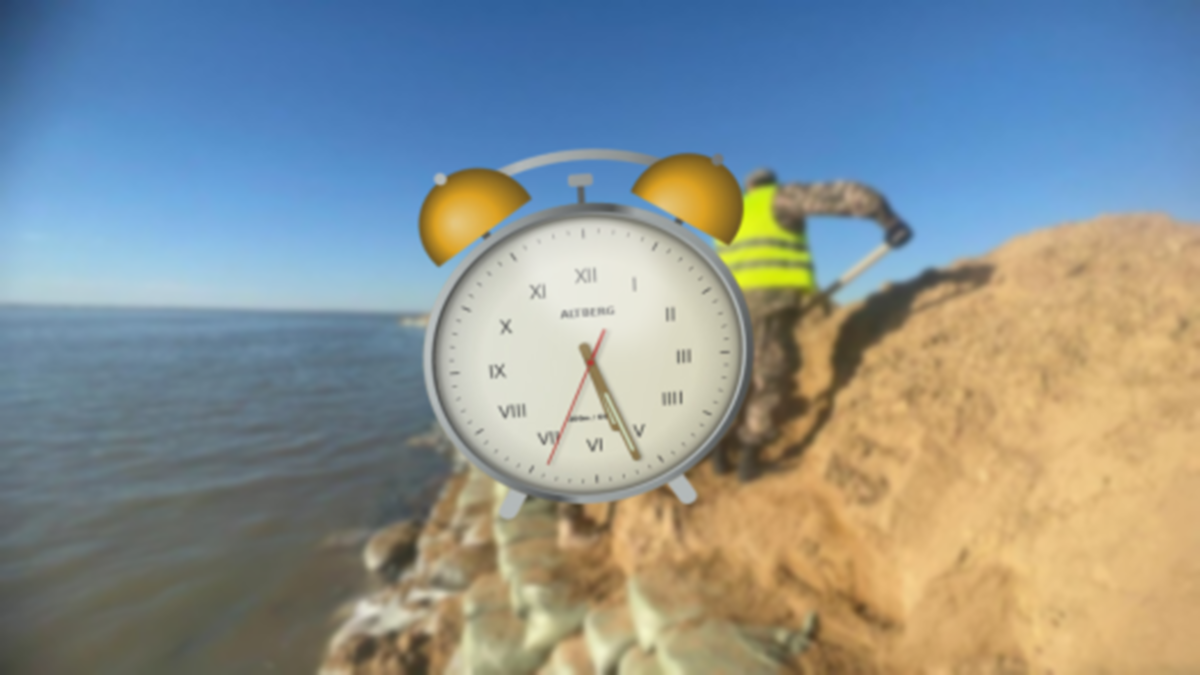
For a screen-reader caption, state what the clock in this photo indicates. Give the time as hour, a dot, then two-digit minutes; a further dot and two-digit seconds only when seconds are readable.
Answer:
5.26.34
